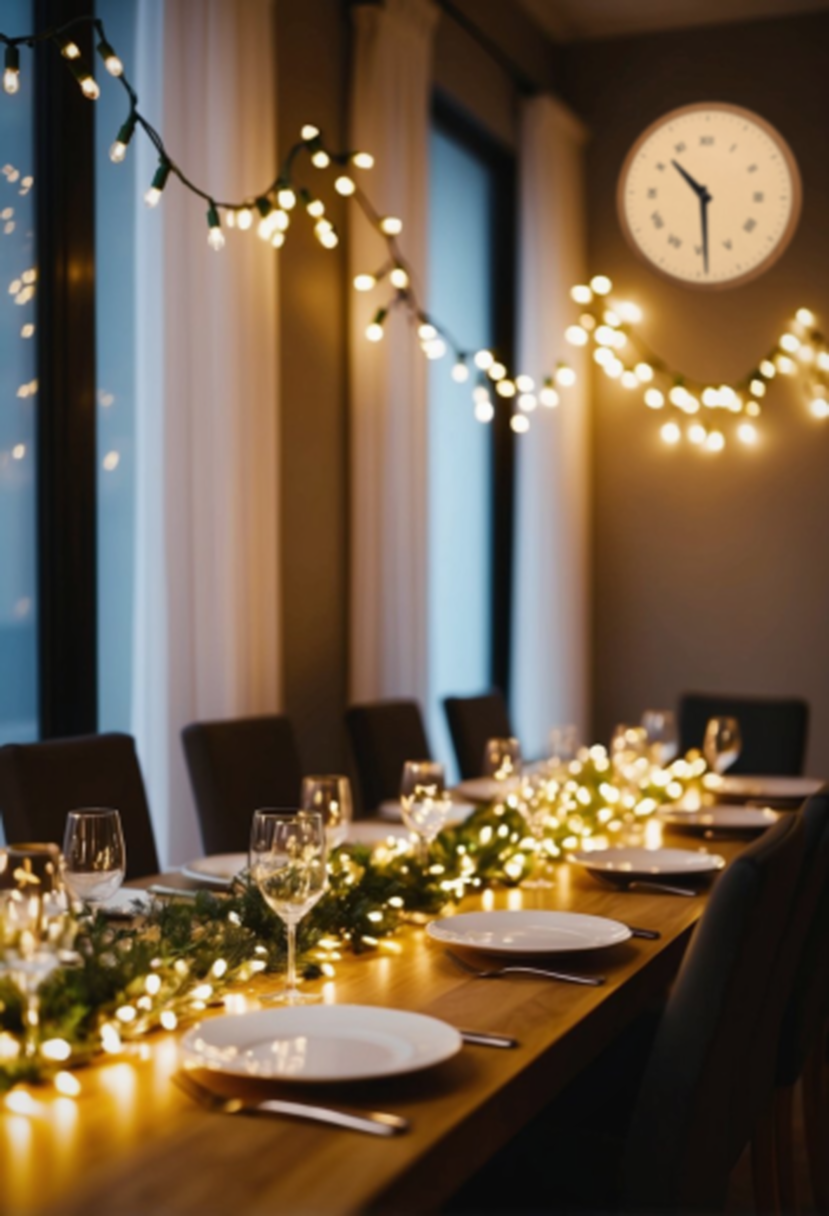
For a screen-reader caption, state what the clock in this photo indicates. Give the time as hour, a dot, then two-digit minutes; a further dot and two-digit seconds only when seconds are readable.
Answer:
10.29
